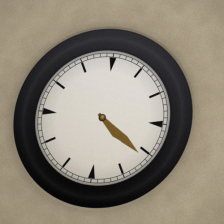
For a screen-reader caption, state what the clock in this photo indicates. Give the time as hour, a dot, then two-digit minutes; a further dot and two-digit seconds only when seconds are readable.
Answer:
4.21
